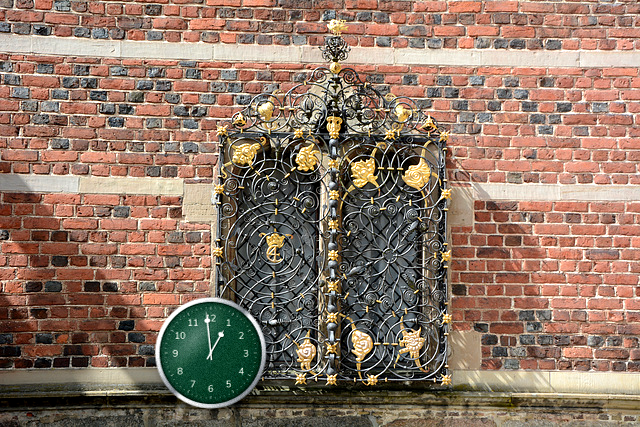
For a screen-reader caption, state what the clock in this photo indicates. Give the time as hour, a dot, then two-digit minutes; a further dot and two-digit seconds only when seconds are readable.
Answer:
12.59
